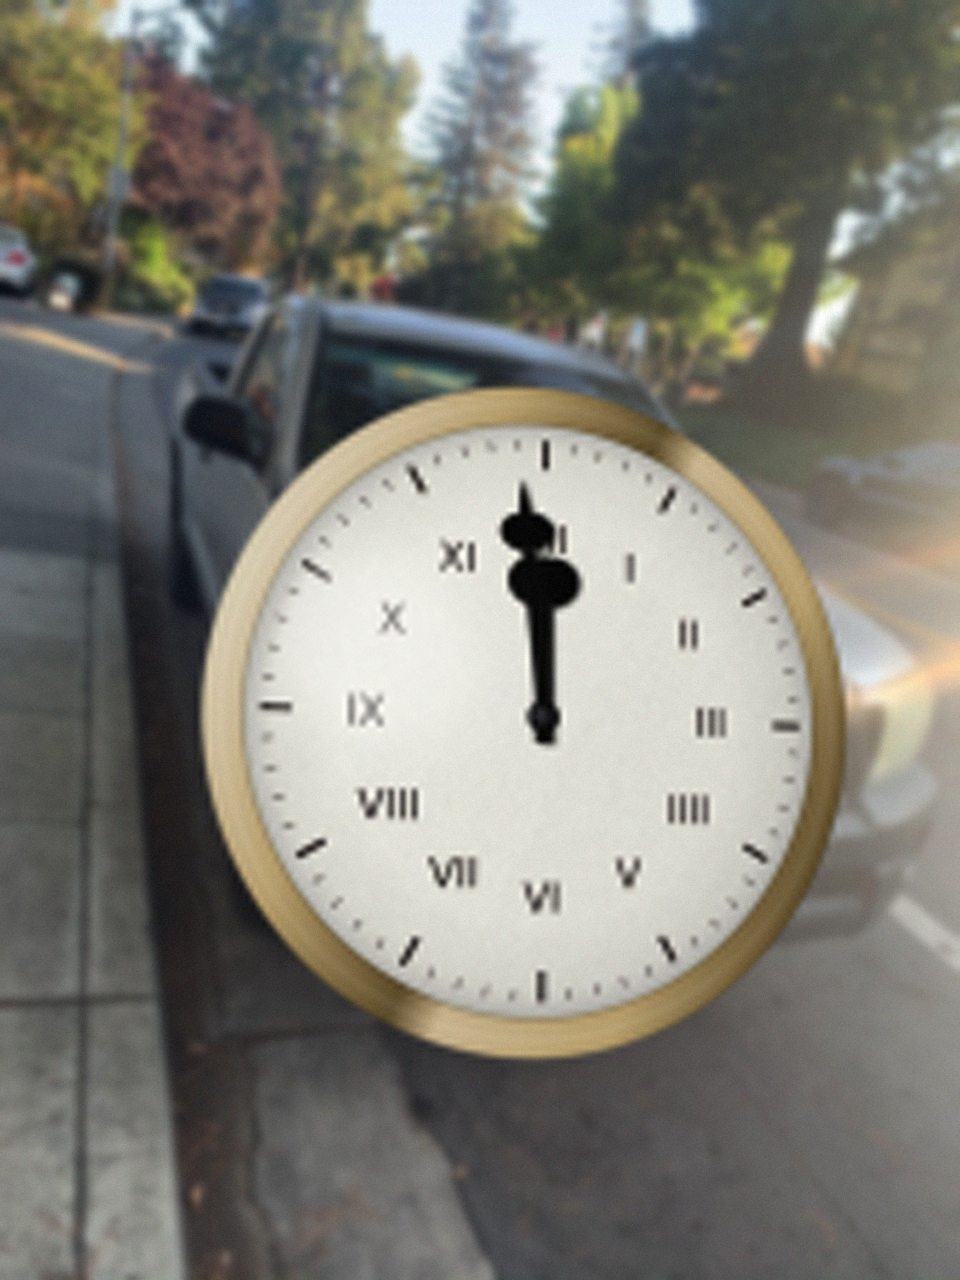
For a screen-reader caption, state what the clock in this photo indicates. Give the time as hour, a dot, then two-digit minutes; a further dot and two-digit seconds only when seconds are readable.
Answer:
11.59
